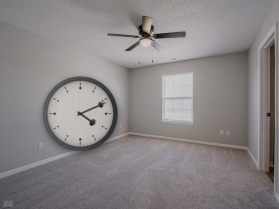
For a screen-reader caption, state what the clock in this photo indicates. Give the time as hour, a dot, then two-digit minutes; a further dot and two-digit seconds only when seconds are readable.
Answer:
4.11
